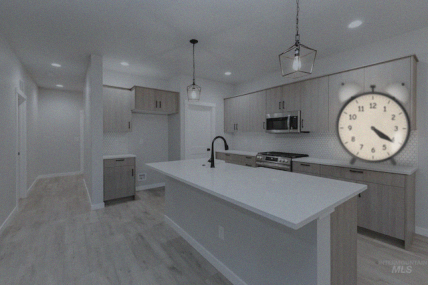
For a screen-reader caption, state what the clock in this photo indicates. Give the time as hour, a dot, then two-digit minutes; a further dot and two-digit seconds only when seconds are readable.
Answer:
4.21
